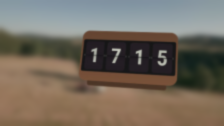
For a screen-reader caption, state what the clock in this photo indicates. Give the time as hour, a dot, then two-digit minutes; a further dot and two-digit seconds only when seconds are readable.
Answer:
17.15
